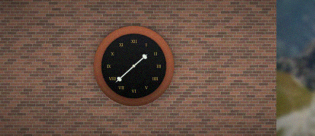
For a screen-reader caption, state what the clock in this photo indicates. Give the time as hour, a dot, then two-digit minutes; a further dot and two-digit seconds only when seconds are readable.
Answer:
1.38
